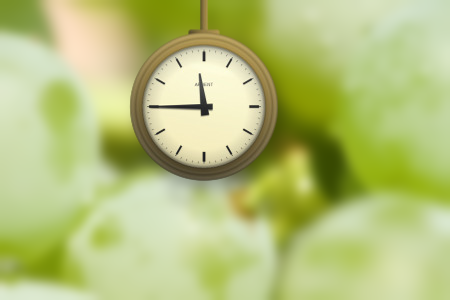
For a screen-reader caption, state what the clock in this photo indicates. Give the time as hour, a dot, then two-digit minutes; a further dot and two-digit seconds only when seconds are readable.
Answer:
11.45
